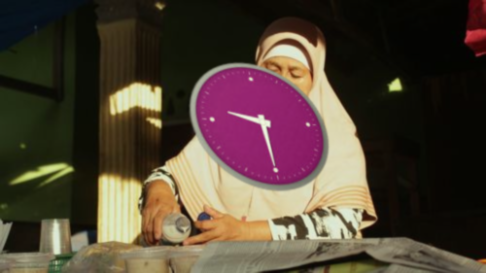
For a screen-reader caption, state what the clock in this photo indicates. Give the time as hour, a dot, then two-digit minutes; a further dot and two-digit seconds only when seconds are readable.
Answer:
9.30
